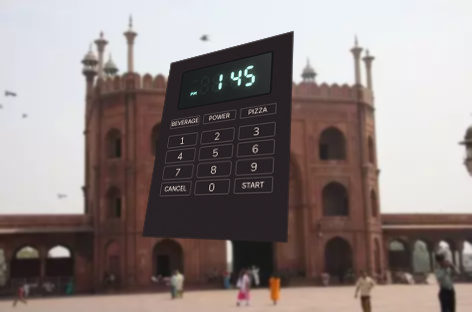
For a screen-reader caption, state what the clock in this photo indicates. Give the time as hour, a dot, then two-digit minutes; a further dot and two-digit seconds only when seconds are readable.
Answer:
1.45
